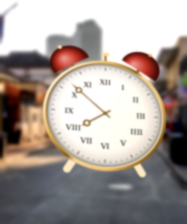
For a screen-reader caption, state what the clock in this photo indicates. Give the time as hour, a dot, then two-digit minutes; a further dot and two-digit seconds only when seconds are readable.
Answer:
7.52
